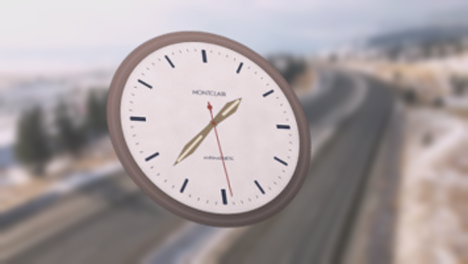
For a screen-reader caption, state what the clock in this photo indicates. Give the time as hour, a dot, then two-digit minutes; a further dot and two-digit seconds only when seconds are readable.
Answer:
1.37.29
